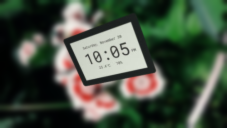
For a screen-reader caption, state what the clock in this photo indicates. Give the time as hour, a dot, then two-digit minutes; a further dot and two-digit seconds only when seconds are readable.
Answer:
10.05
